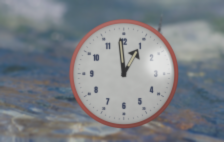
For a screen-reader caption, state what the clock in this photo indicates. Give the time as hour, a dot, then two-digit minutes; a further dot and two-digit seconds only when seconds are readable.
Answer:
12.59
